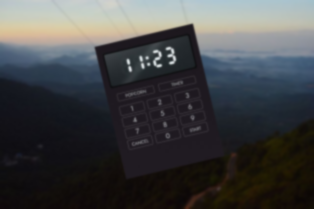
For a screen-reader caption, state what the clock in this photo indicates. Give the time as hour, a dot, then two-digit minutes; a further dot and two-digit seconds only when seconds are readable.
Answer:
11.23
